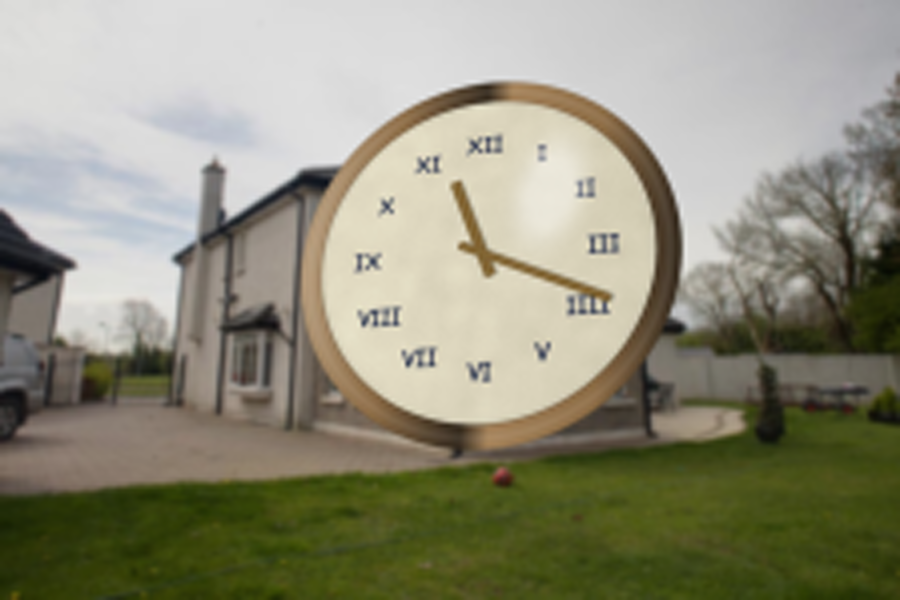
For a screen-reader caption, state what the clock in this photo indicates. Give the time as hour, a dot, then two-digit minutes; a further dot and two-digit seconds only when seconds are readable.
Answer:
11.19
